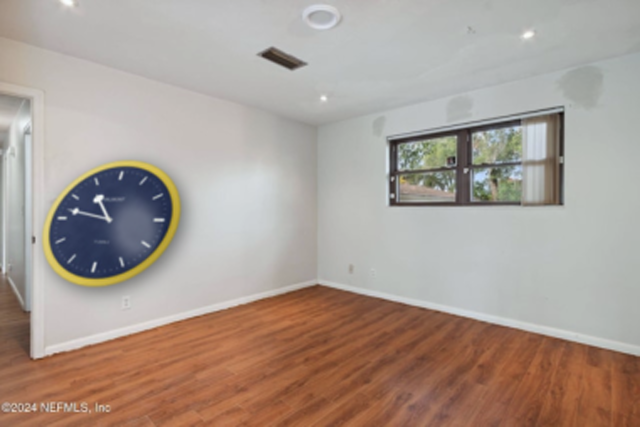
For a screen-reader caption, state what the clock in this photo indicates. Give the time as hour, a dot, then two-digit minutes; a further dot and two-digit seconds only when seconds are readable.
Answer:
10.47
